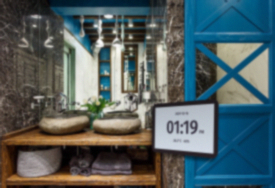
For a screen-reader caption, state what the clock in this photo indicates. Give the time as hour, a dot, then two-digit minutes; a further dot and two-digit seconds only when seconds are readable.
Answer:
1.19
